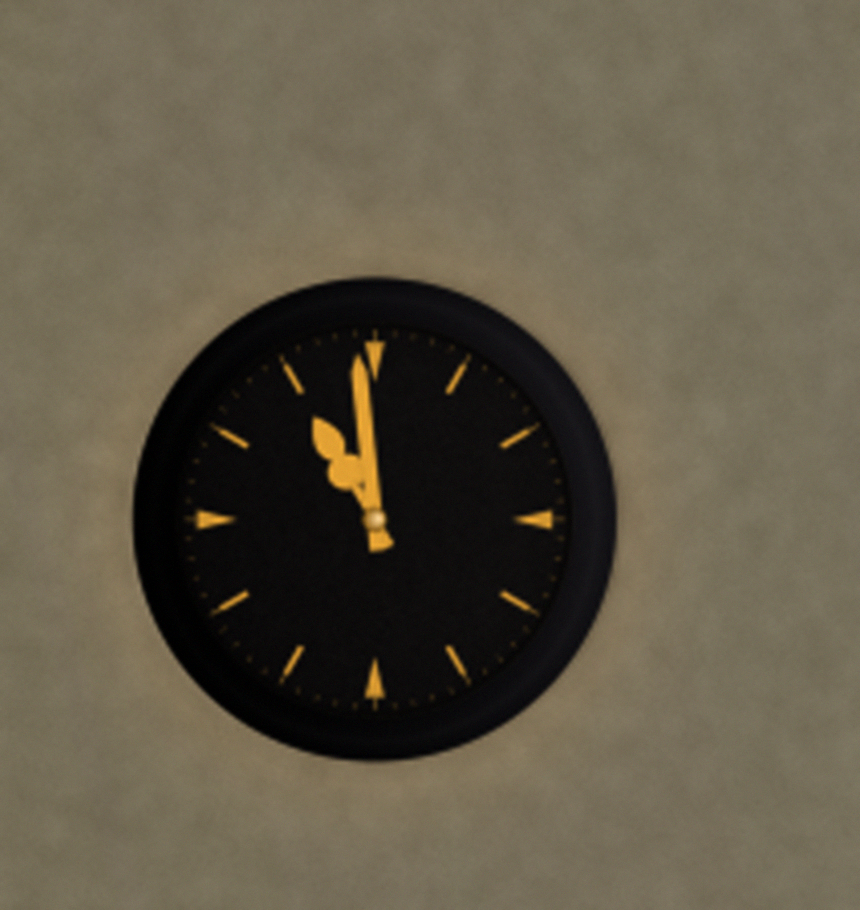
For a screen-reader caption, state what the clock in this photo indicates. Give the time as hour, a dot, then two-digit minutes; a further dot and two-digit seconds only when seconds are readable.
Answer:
10.59
